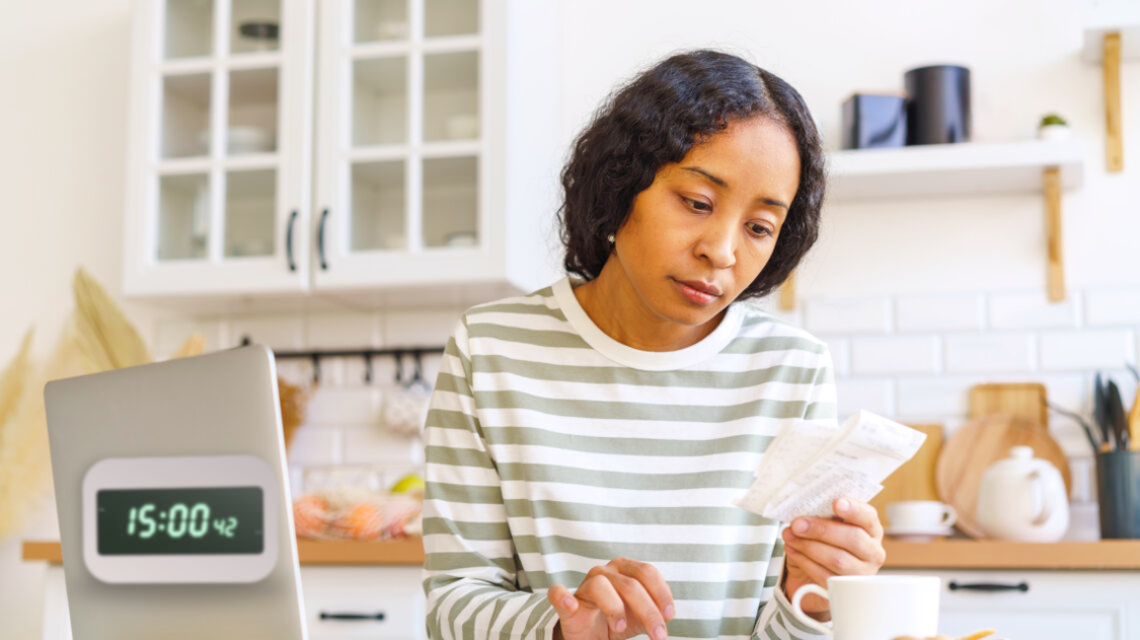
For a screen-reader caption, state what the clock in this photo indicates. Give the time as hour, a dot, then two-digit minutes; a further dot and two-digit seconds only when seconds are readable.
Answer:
15.00.42
